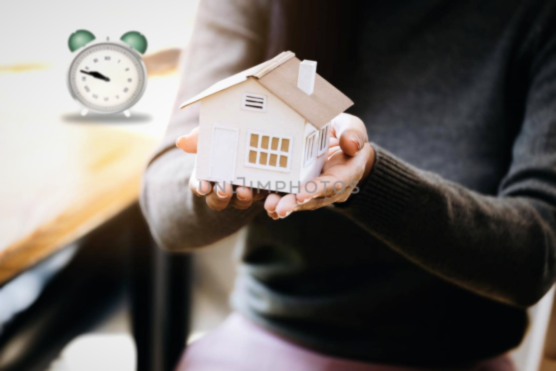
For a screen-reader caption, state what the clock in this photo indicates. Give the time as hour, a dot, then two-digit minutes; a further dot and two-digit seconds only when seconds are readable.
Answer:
9.48
